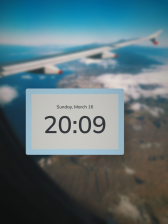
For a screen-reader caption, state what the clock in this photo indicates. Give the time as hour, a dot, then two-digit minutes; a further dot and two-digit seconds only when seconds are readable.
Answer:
20.09
